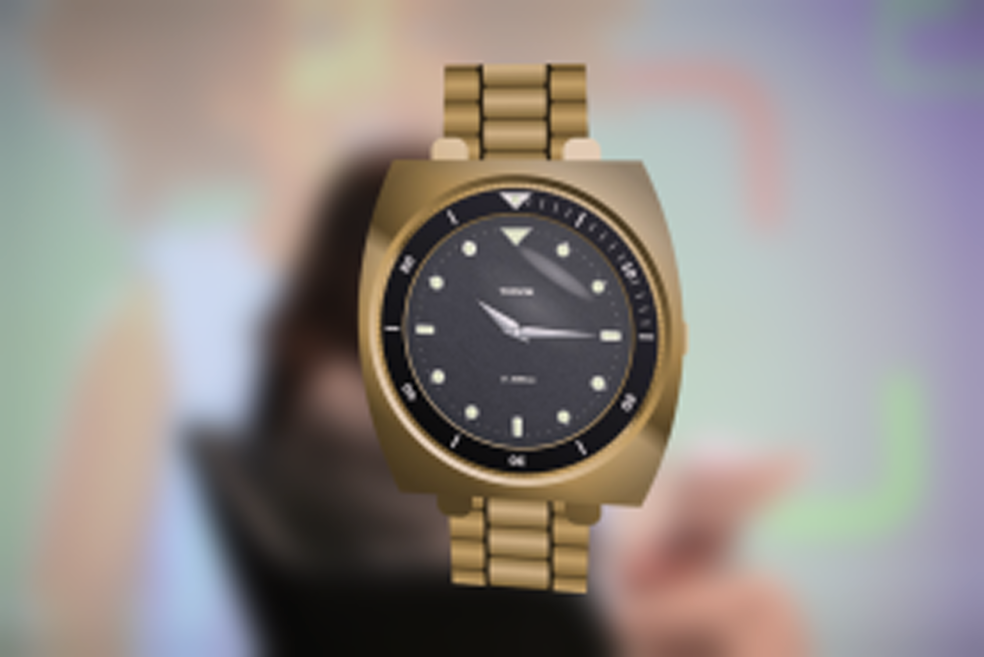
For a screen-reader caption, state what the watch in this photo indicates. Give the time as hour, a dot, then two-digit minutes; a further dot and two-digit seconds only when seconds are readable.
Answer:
10.15
